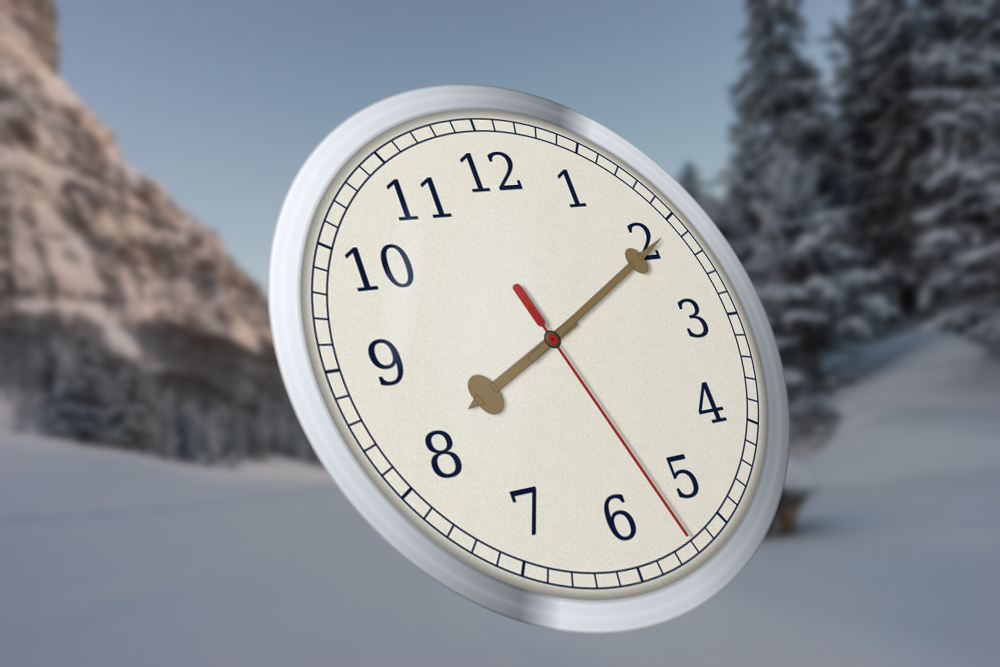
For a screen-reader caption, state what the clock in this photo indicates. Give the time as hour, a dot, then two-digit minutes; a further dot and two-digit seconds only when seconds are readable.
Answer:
8.10.27
